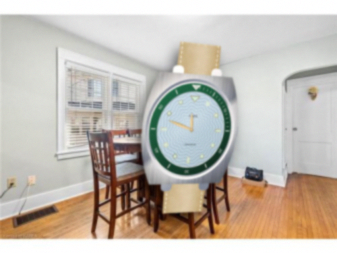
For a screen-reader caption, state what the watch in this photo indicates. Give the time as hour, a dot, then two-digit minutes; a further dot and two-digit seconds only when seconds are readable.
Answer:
11.48
